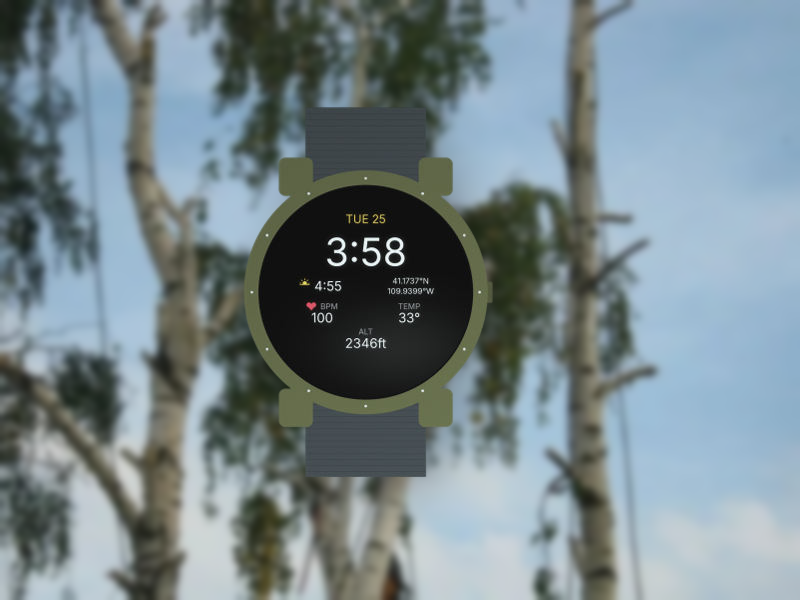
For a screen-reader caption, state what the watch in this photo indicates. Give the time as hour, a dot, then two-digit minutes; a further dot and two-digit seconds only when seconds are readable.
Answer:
3.58
